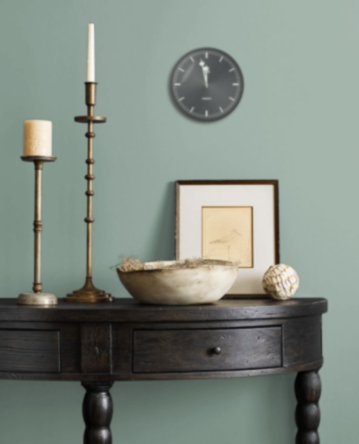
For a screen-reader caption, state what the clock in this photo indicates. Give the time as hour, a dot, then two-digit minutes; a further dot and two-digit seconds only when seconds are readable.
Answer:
11.58
